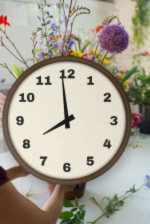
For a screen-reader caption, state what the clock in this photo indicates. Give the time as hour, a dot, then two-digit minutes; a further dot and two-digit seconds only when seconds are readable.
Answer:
7.59
